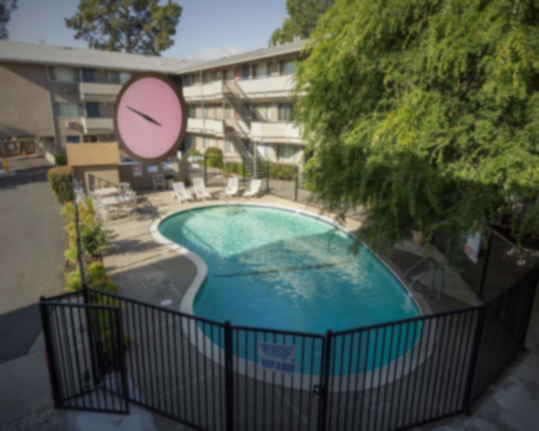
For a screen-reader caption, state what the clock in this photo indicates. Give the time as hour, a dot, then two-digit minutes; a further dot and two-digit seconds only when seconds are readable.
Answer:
3.49
